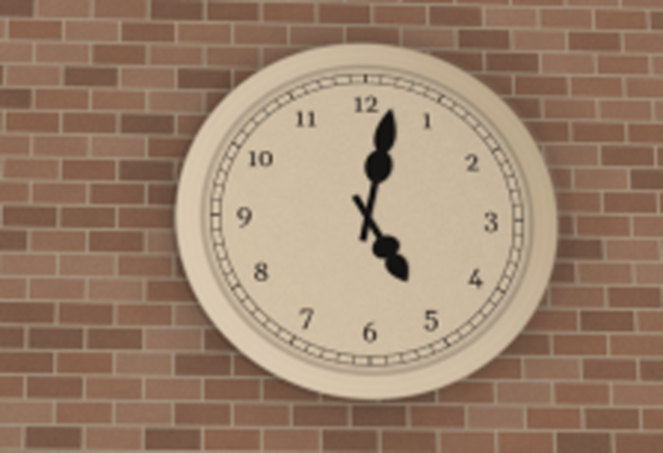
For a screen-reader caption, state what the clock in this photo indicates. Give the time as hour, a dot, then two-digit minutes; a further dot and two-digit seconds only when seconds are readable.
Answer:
5.02
